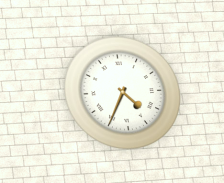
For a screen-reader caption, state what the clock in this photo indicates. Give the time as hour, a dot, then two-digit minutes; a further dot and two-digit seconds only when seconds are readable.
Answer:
4.35
